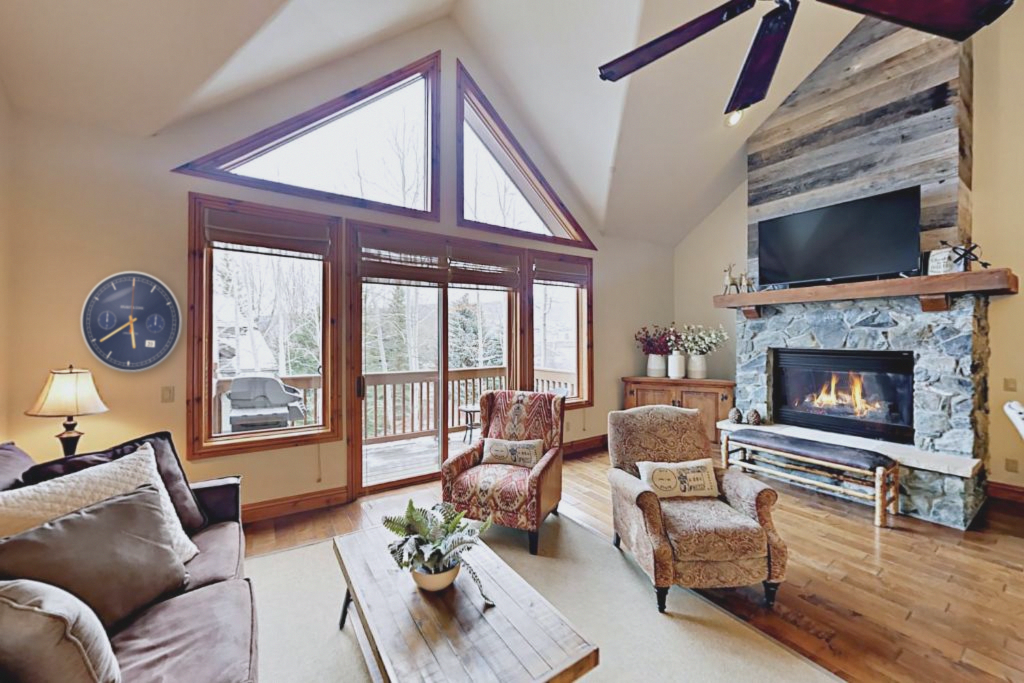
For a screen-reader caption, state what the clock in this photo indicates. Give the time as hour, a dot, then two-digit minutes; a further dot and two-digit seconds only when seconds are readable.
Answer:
5.39
